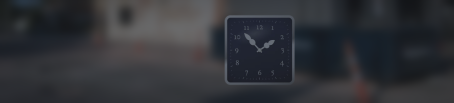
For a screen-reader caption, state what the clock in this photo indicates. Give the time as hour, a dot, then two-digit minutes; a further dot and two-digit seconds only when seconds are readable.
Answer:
1.53
